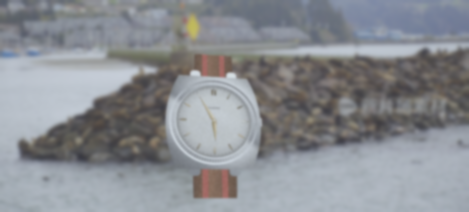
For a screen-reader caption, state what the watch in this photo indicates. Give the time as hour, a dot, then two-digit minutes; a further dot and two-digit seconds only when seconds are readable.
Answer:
5.55
